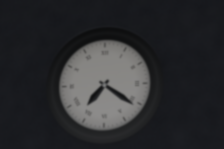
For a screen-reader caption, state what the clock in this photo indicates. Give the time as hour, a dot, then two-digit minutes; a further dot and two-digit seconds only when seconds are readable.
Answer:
7.21
